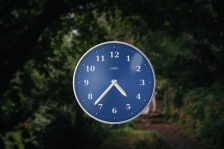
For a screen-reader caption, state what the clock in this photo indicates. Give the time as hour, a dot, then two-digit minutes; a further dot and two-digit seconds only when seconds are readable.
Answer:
4.37
